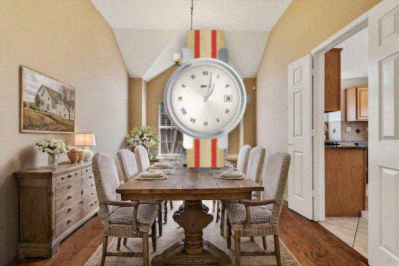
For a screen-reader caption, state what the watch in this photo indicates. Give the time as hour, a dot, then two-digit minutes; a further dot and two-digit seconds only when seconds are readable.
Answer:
1.02
